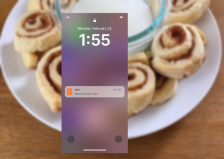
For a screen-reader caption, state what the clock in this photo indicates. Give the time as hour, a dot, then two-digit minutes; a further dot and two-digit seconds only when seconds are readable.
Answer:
1.55
